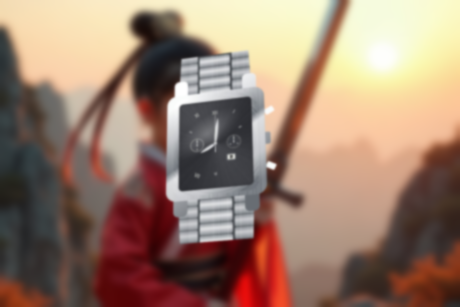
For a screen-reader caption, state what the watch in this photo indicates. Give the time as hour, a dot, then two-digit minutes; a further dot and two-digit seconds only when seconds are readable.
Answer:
8.01
